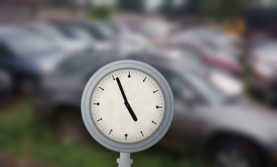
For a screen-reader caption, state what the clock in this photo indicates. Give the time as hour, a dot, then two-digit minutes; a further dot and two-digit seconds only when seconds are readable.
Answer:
4.56
